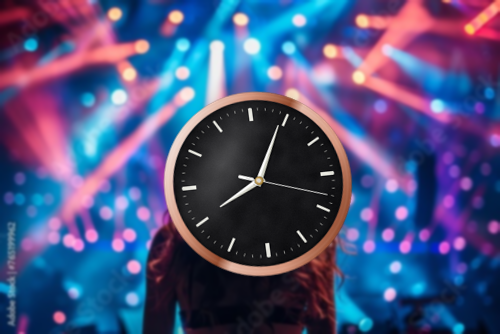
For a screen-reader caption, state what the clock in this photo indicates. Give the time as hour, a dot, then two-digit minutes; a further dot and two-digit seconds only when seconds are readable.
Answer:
8.04.18
